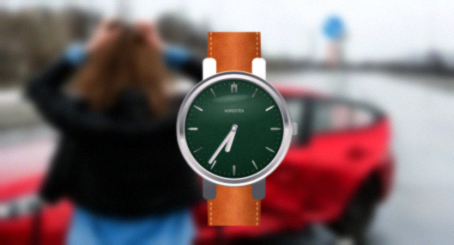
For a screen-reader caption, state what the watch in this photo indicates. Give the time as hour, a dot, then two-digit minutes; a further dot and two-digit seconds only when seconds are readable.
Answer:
6.36
